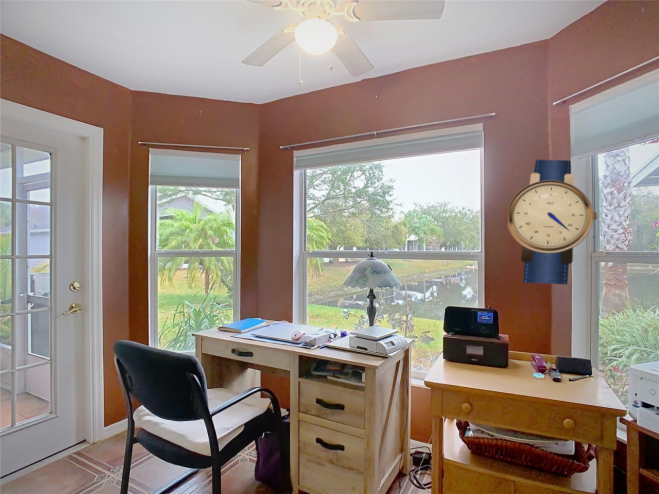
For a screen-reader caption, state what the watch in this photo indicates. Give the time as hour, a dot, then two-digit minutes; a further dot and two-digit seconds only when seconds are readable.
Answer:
4.22
